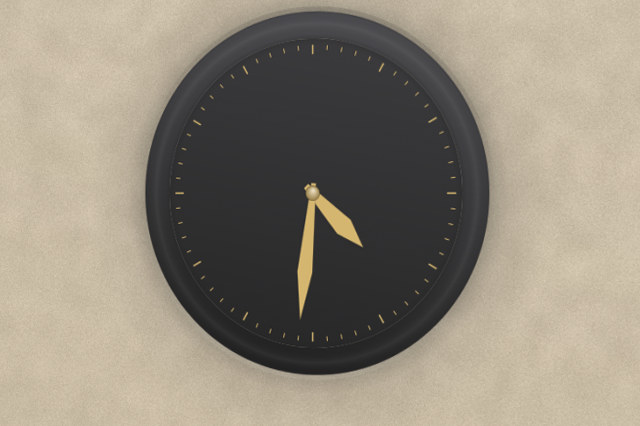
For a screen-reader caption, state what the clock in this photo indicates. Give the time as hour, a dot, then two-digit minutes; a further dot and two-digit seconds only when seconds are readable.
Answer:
4.31
